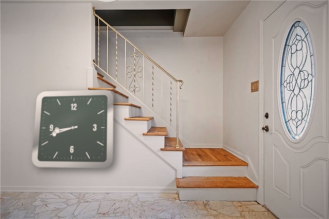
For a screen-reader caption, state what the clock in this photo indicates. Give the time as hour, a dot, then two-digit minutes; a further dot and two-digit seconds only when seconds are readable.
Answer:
8.42
